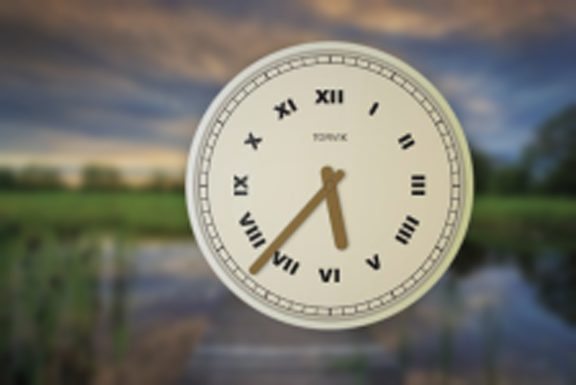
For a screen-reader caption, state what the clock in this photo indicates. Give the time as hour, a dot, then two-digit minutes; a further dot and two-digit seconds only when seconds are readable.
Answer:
5.37
